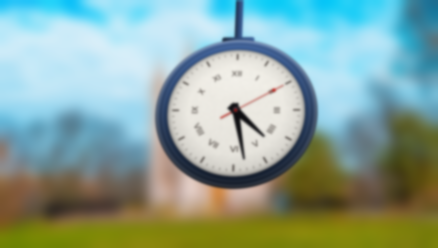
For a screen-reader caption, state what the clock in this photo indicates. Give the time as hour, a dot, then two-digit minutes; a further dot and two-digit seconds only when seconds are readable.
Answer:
4.28.10
